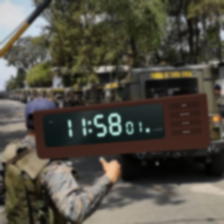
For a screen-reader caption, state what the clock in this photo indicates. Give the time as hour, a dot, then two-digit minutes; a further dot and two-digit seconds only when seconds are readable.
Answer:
11.58.01
